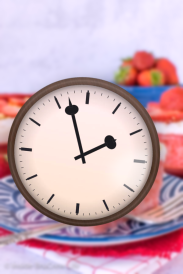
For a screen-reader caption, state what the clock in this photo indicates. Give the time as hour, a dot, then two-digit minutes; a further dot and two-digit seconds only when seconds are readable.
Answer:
1.57
